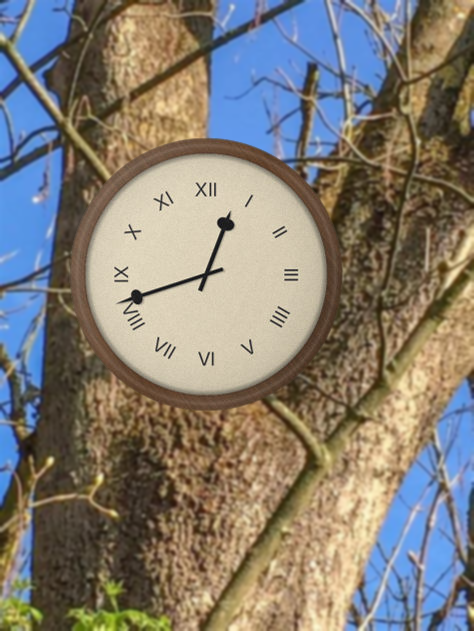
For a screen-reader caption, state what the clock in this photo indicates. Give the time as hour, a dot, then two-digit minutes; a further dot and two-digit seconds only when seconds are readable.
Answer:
12.42
